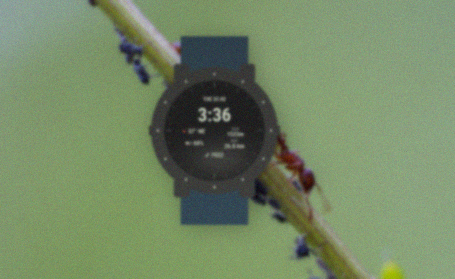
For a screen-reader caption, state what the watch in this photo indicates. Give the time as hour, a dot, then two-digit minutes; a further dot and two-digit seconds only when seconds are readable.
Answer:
3.36
